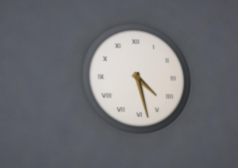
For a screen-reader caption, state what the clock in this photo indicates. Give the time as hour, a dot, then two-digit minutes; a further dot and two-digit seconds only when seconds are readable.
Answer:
4.28
